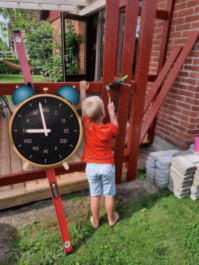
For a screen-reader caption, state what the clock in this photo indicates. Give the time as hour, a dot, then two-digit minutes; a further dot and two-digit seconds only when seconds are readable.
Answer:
8.58
